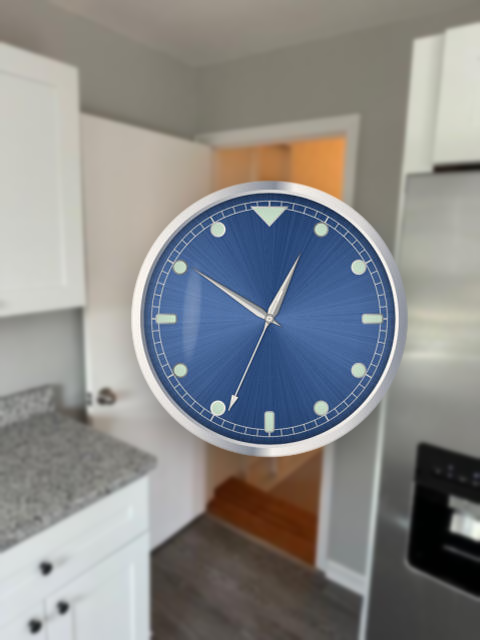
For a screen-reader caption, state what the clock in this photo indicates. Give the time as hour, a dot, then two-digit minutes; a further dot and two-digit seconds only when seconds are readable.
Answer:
12.50.34
